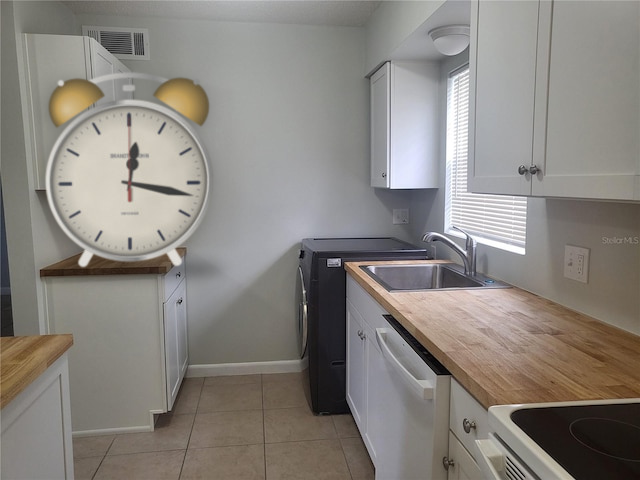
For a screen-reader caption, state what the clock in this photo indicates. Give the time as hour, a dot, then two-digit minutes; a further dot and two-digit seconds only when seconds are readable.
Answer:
12.17.00
